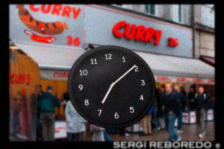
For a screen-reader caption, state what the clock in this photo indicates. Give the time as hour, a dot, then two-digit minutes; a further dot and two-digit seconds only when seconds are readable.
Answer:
7.09
